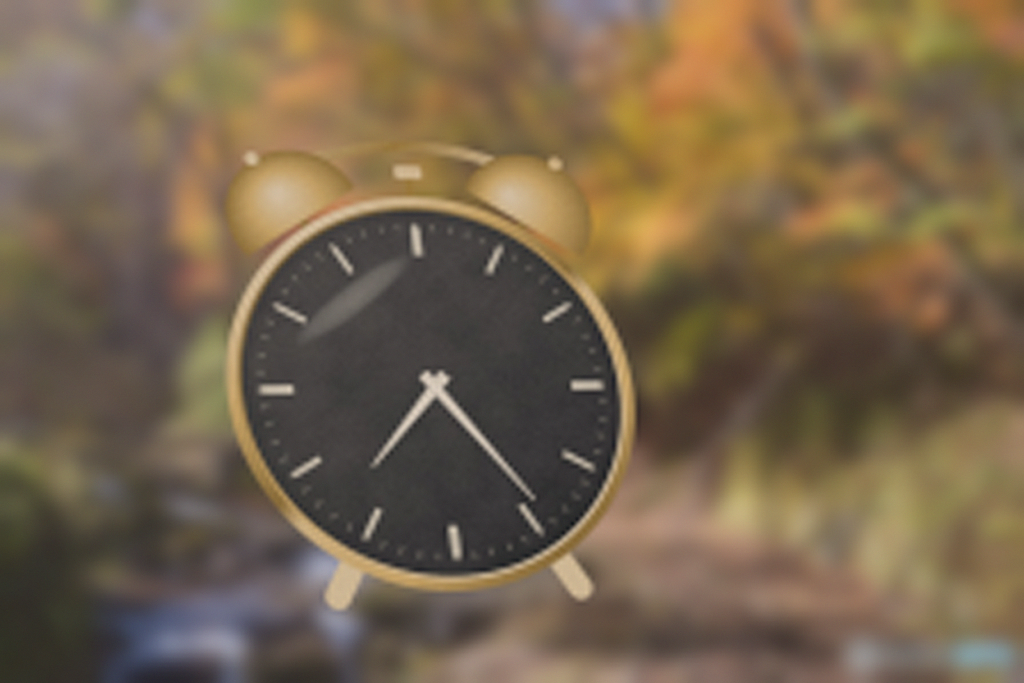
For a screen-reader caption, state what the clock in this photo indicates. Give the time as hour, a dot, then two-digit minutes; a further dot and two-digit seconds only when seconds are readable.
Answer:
7.24
